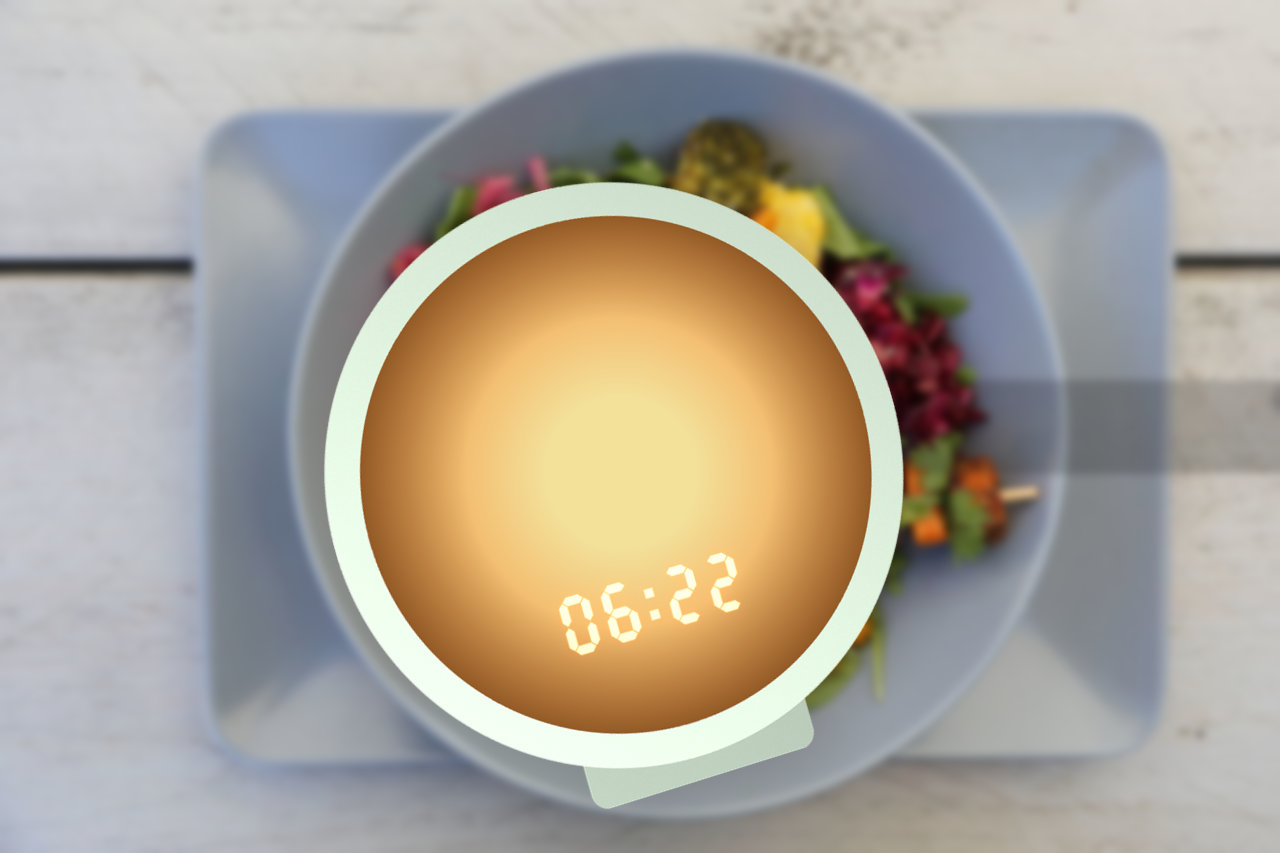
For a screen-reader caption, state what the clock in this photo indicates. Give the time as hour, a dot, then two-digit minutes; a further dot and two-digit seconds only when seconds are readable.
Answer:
6.22
